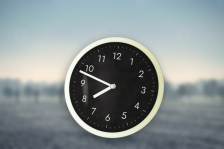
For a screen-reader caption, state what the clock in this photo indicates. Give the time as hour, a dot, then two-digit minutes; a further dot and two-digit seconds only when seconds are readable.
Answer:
7.48
